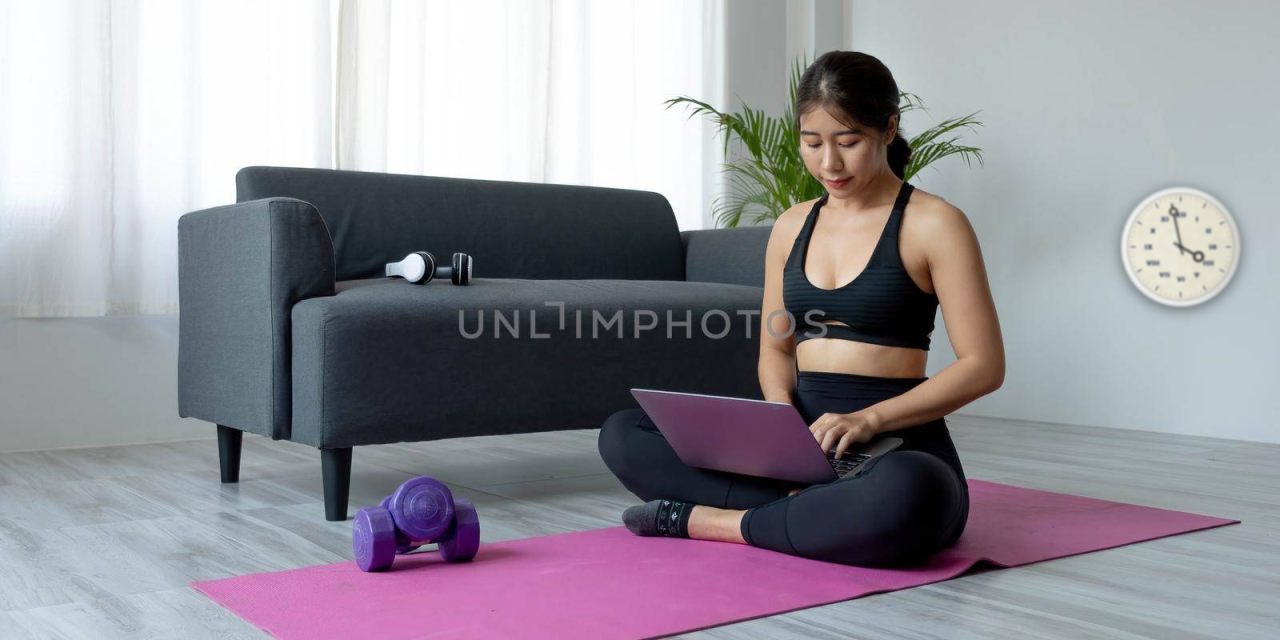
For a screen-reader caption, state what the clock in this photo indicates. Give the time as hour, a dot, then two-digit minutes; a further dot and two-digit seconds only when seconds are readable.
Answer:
3.58
